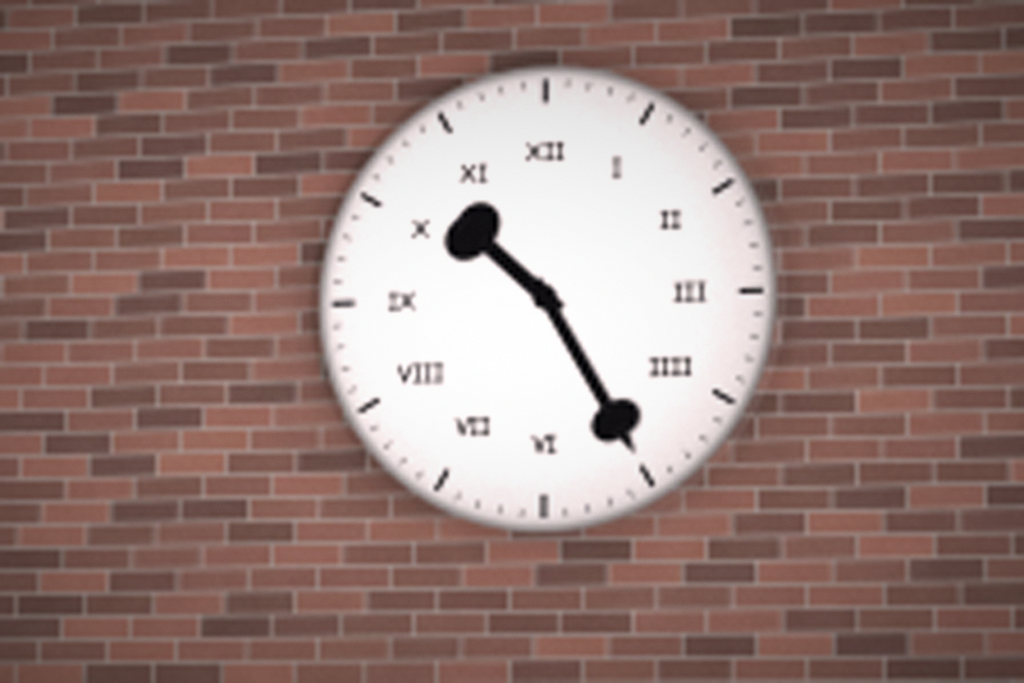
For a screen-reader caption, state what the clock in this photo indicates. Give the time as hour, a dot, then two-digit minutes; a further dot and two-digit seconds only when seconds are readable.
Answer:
10.25
